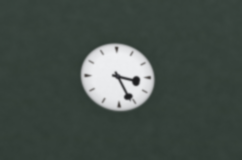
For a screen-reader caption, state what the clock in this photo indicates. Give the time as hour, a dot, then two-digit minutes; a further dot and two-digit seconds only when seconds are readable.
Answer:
3.26
